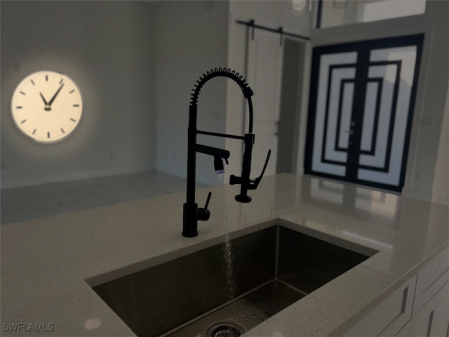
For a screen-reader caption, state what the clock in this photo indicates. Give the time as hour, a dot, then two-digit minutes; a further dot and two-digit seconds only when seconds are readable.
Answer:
11.06
